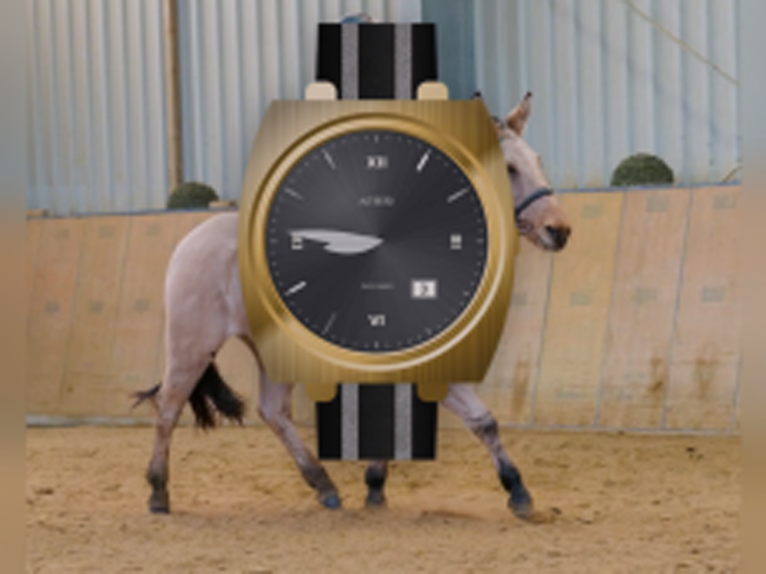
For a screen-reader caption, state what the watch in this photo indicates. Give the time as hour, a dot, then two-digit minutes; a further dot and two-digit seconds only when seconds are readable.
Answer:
8.46
